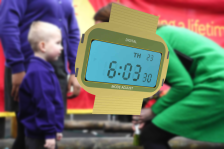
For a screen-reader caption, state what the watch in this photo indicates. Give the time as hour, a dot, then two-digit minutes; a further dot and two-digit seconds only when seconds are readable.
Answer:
6.03.30
